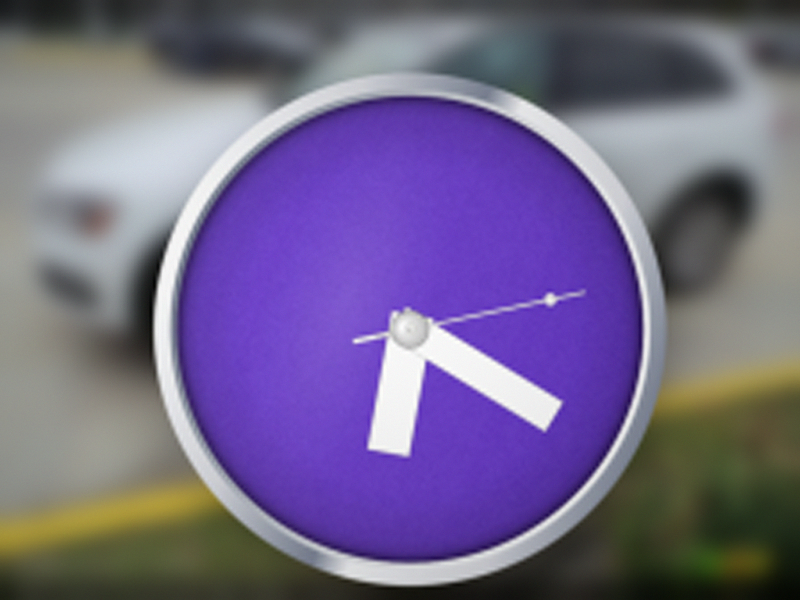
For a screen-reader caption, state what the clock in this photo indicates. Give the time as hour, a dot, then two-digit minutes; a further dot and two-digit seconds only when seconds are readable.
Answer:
6.20.13
